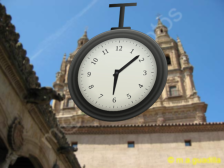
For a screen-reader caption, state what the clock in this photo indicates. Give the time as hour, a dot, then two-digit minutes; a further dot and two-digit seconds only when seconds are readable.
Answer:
6.08
